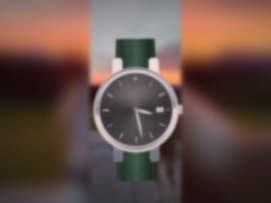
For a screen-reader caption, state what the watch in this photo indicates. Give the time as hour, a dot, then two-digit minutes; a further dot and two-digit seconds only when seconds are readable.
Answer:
3.28
